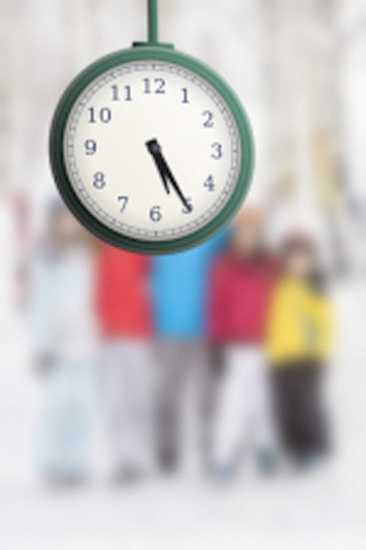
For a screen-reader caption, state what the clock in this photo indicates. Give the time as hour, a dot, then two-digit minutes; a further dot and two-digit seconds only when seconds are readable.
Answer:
5.25
